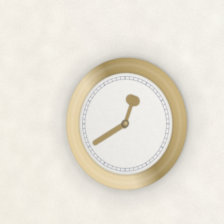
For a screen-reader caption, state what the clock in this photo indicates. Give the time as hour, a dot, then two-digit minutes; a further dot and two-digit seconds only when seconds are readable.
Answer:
12.40
